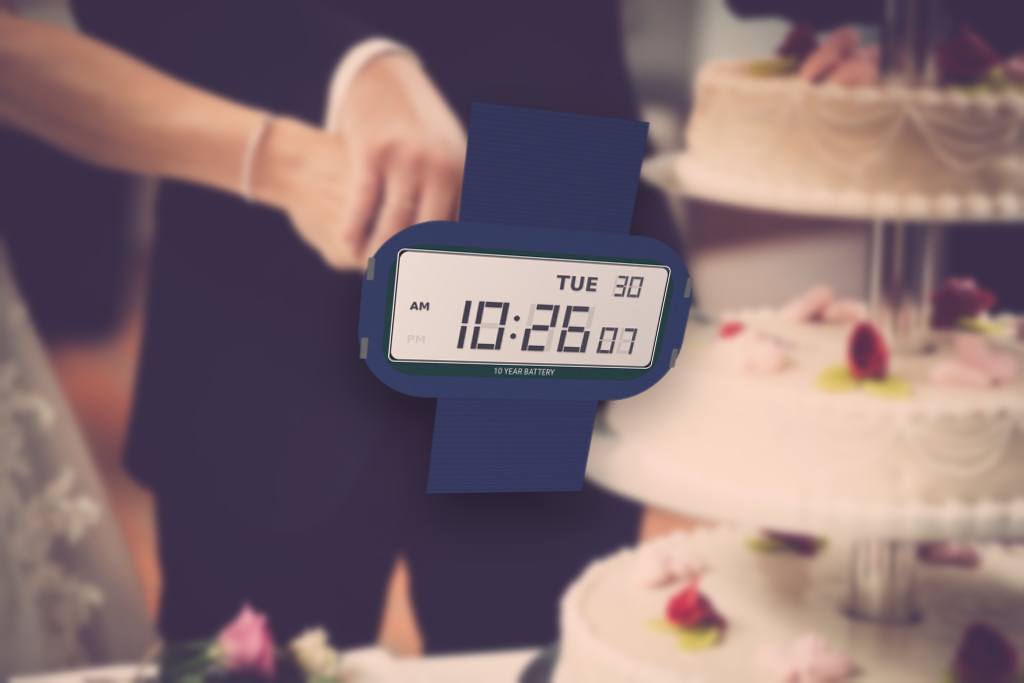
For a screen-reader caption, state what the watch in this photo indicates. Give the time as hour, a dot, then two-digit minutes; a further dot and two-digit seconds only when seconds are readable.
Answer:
10.26.07
